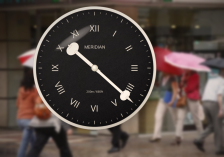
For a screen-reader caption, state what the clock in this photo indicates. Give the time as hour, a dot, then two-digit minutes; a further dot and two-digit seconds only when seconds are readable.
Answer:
10.22
